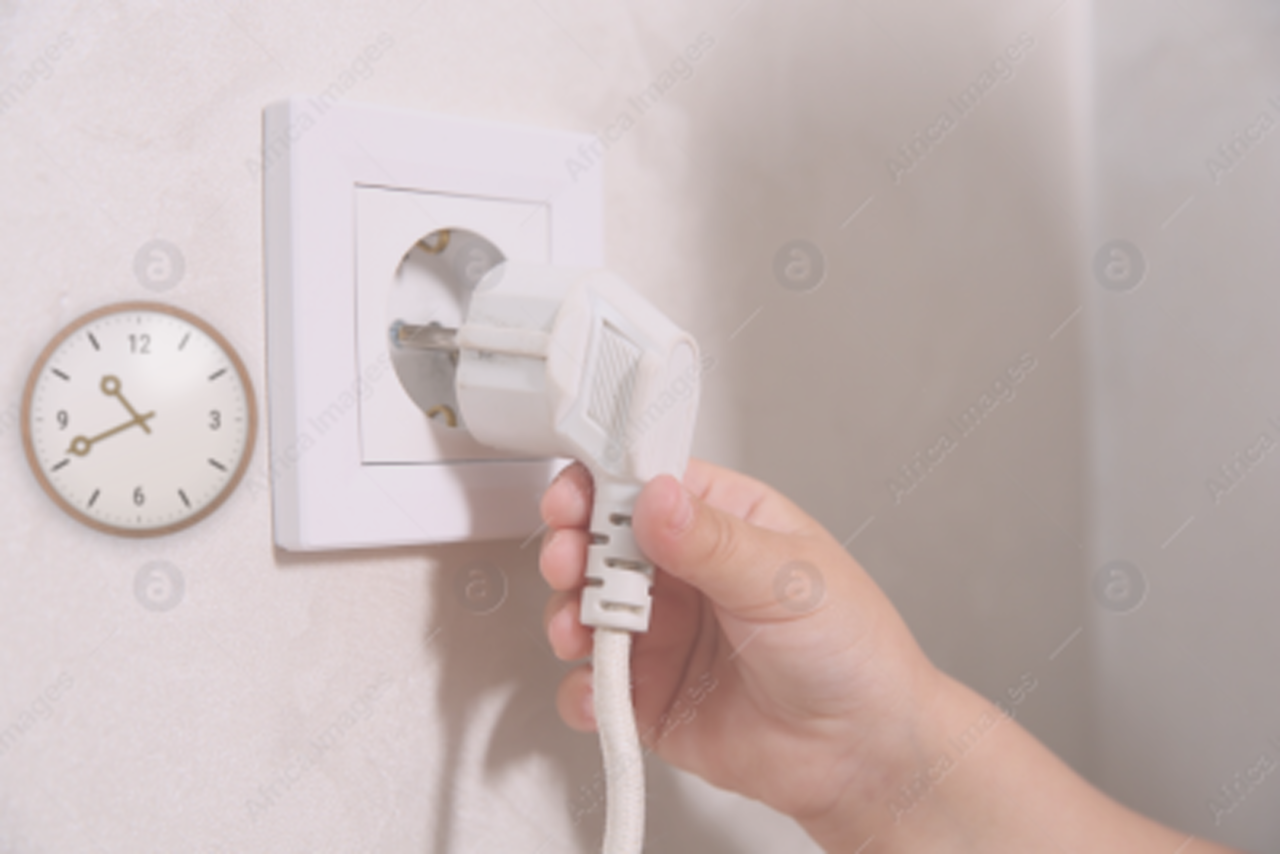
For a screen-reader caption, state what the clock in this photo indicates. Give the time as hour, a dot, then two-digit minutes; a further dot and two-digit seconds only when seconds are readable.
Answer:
10.41
